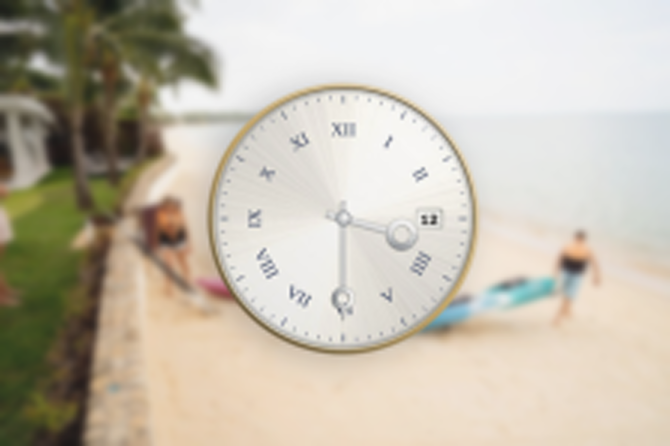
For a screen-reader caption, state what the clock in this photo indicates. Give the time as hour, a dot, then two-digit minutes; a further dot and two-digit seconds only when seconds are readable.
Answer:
3.30
